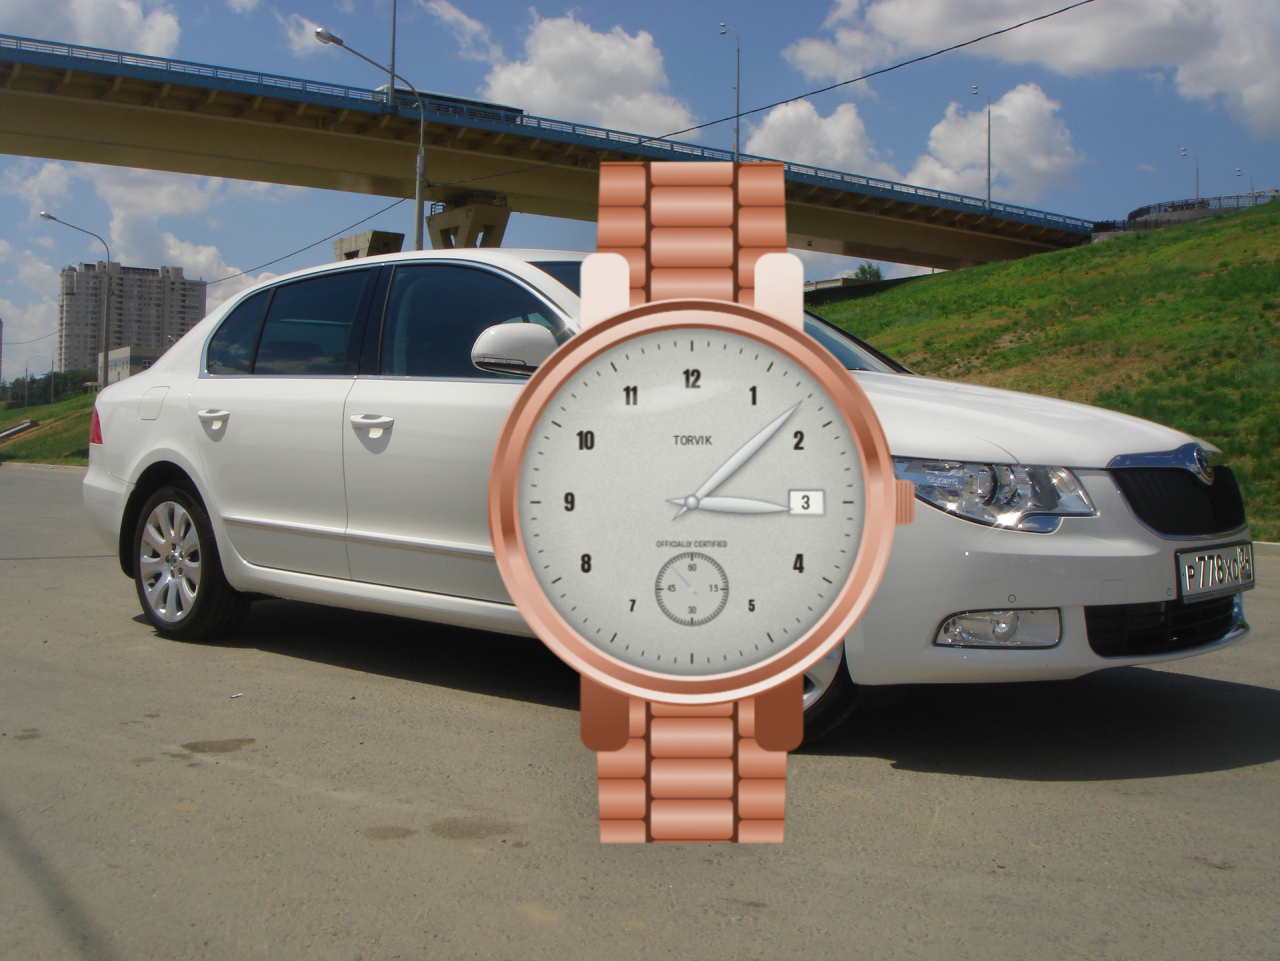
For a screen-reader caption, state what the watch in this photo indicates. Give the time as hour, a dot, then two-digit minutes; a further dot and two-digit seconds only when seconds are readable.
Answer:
3.07.53
